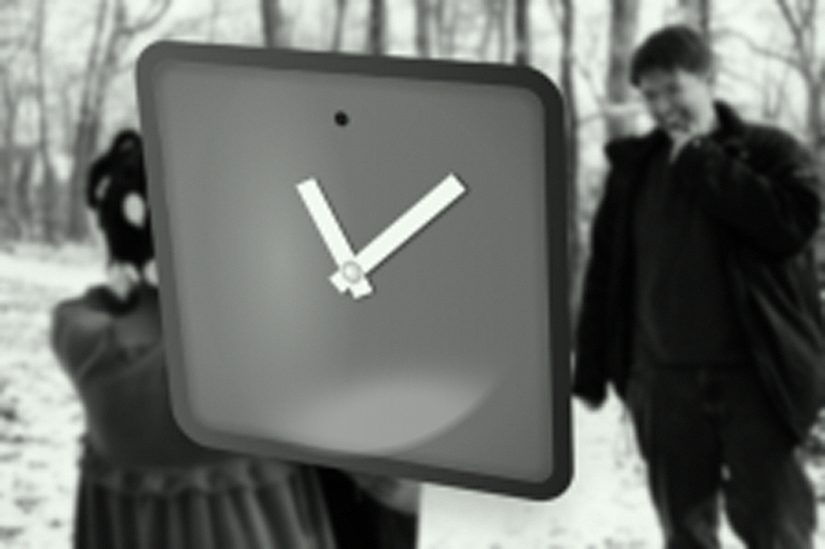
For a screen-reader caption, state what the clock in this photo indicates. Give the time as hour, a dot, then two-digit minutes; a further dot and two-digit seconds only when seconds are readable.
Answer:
11.08
